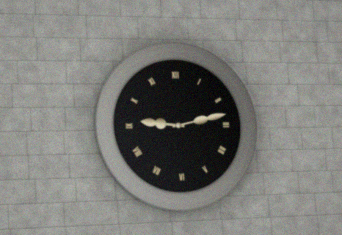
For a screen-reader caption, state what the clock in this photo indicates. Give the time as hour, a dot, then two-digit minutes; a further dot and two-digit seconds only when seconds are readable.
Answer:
9.13
